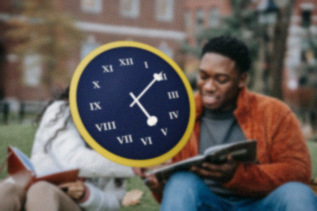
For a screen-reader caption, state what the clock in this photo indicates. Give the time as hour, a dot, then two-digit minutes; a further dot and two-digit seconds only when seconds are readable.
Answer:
5.09
